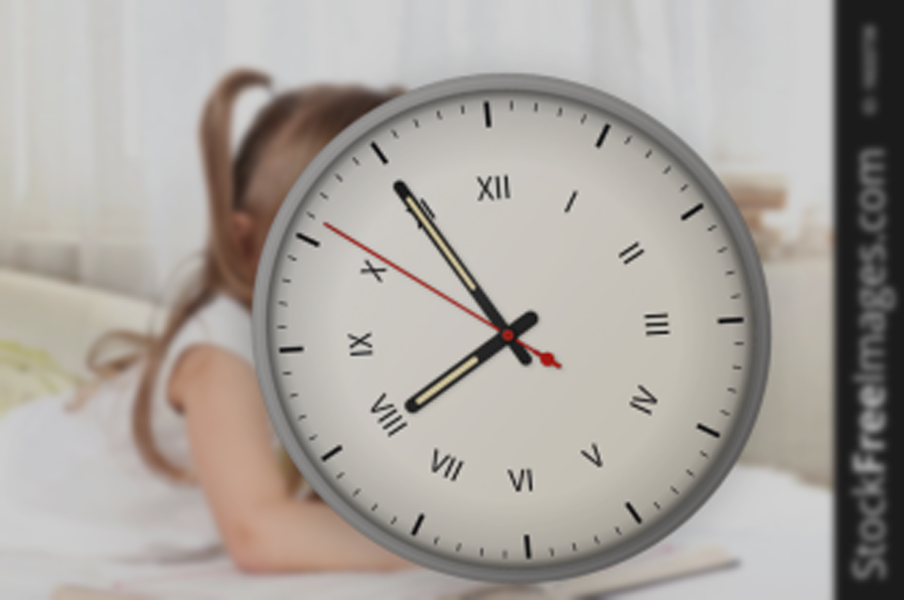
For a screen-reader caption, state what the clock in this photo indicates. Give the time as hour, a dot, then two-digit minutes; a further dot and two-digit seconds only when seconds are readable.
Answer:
7.54.51
